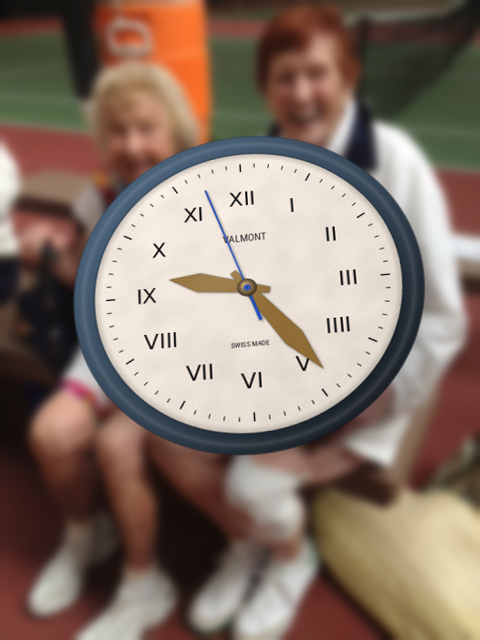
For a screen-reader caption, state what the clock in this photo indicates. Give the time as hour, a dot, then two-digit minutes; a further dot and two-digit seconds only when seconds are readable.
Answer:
9.23.57
